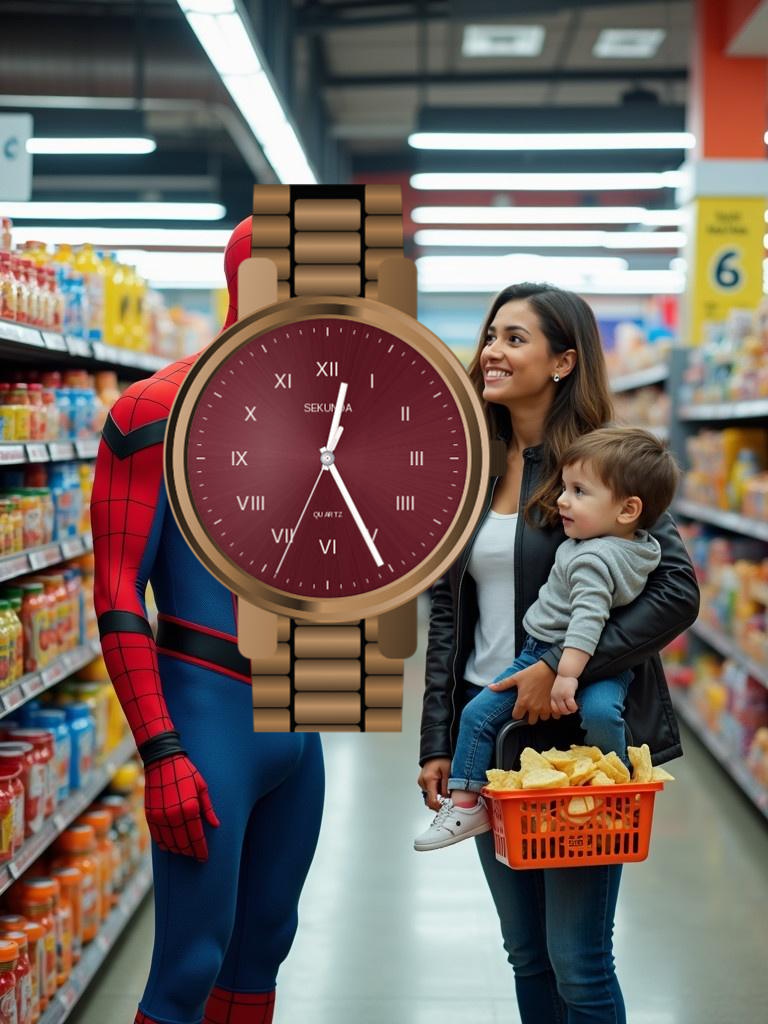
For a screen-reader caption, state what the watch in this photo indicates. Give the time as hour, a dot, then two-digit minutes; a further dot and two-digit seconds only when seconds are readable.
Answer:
12.25.34
